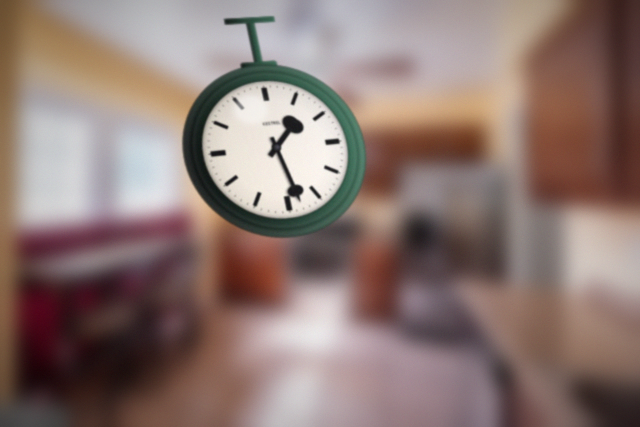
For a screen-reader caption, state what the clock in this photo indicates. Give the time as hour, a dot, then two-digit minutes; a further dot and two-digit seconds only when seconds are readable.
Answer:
1.28
